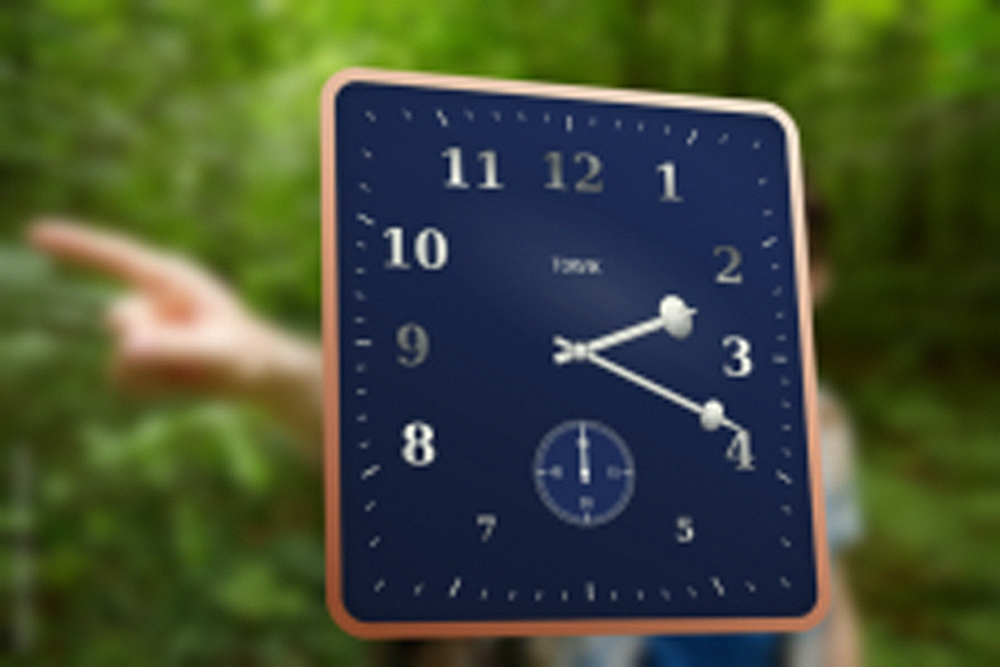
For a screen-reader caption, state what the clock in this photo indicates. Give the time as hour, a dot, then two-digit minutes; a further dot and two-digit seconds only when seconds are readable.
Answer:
2.19
